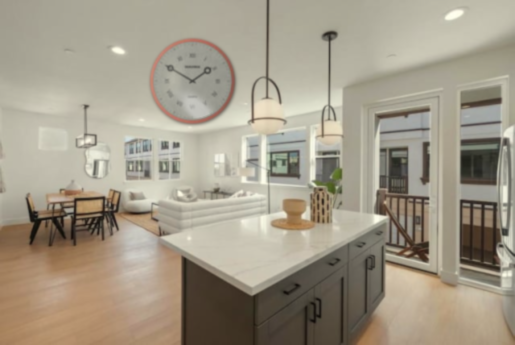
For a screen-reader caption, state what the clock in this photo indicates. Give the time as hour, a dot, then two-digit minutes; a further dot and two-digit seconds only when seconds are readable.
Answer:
1.50
